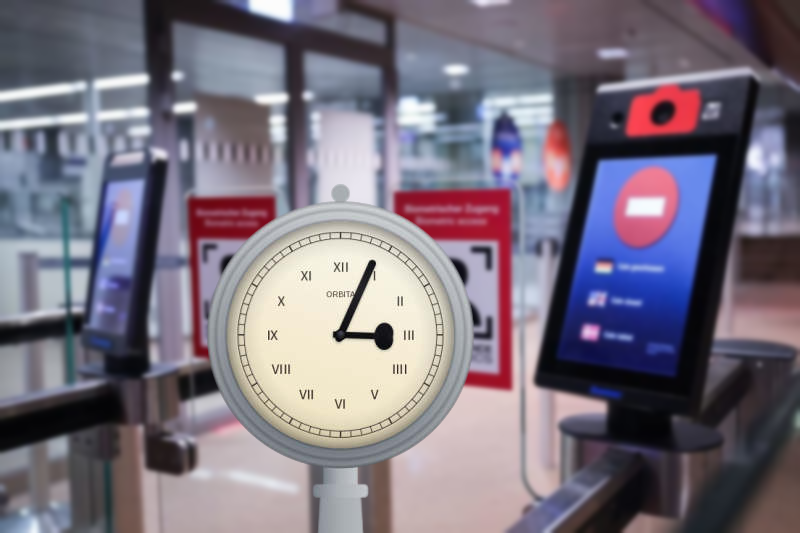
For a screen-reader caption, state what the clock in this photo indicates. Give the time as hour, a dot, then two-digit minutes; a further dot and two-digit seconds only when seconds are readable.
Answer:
3.04
